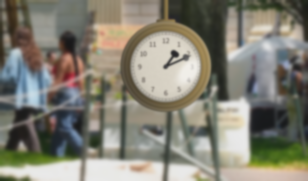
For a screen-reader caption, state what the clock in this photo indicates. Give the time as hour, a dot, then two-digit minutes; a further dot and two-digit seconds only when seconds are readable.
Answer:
1.11
